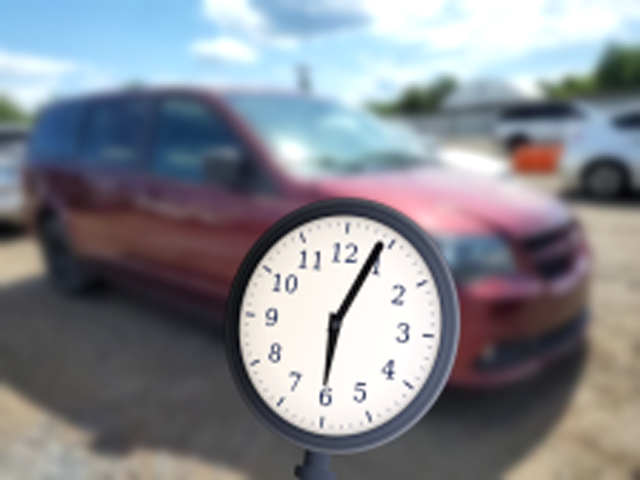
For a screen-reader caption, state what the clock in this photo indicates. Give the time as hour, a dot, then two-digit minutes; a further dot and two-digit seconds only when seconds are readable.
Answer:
6.04
